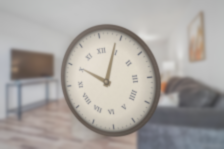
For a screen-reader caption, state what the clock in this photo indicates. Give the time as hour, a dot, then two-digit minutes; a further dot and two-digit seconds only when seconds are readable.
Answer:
10.04
